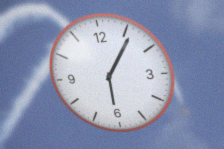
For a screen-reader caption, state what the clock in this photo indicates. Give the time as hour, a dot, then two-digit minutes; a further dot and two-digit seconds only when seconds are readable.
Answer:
6.06
